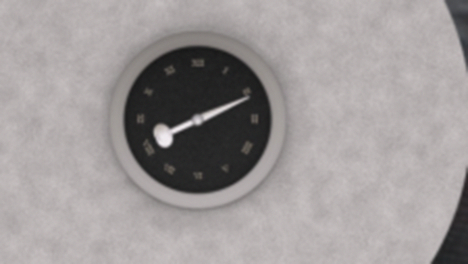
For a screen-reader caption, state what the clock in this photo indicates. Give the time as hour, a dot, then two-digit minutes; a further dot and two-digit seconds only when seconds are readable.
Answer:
8.11
